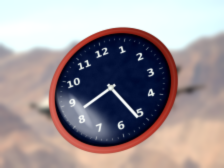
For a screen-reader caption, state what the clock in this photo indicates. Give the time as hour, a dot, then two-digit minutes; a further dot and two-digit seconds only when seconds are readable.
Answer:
8.26
